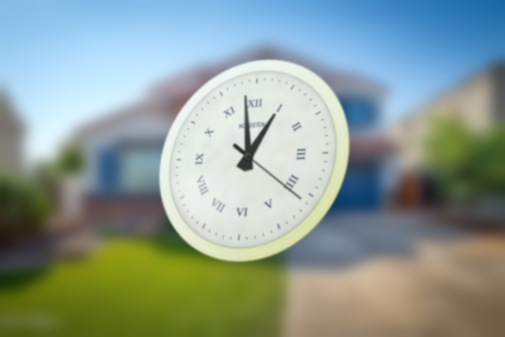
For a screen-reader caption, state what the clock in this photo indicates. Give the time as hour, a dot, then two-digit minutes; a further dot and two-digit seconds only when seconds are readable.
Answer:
12.58.21
